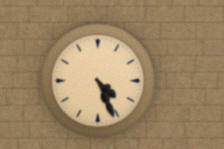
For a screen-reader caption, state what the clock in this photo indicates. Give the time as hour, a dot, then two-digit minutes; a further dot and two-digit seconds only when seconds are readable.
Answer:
4.26
